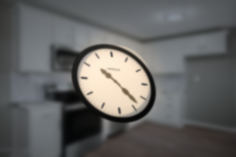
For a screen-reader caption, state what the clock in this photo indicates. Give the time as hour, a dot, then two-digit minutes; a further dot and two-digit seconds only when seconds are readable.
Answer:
10.23
